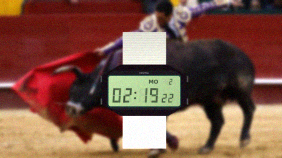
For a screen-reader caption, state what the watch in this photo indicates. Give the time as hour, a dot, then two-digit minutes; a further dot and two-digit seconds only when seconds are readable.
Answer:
2.19.22
